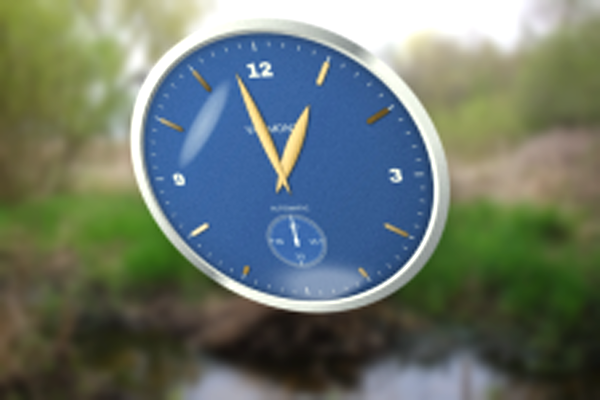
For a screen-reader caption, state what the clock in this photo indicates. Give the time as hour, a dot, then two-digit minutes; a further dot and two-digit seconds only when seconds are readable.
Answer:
12.58
